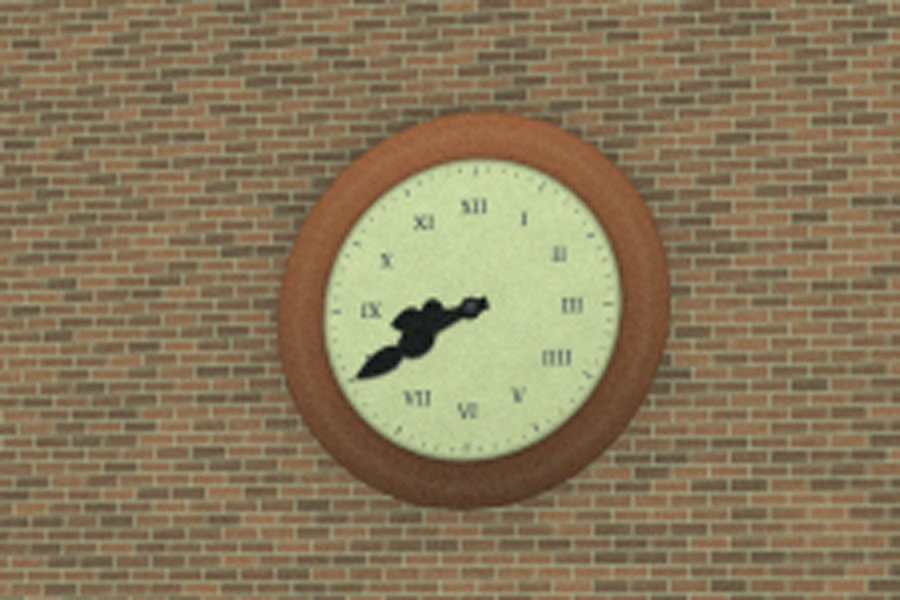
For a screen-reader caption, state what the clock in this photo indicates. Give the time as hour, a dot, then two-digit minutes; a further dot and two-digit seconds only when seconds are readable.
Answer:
8.40
